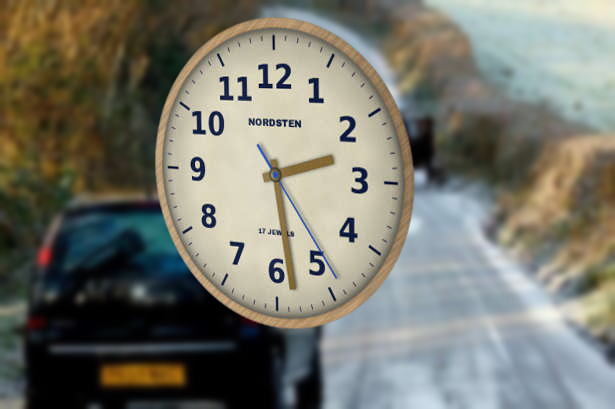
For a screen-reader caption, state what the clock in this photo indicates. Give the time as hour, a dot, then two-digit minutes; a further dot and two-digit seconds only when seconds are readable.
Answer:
2.28.24
